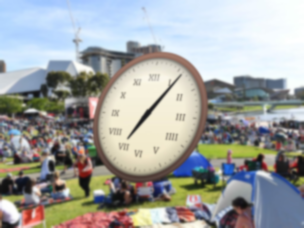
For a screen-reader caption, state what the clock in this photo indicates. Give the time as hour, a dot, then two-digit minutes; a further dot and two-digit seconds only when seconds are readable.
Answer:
7.06
